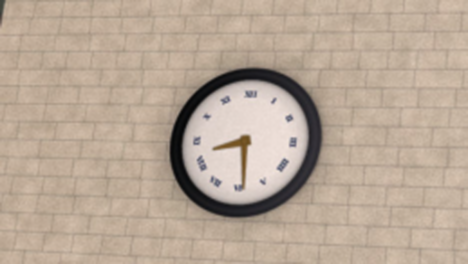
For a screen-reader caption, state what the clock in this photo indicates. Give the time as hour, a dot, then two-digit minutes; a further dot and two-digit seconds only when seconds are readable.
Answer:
8.29
